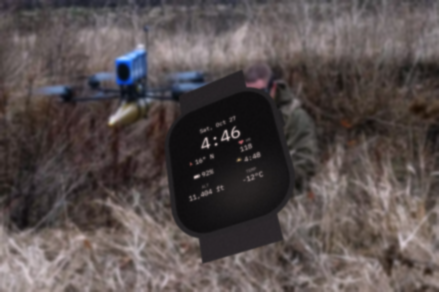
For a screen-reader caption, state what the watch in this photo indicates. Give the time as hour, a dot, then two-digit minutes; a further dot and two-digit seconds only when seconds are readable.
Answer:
4.46
